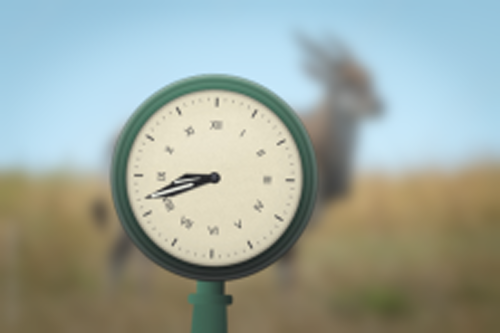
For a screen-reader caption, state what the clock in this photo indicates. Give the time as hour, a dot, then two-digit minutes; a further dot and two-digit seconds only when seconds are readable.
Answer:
8.42
